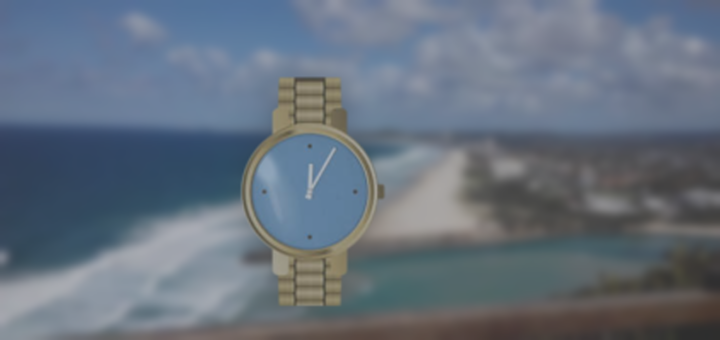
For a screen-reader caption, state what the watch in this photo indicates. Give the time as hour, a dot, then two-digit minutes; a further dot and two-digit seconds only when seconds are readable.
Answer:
12.05
